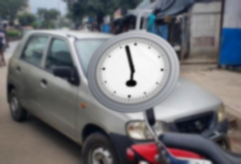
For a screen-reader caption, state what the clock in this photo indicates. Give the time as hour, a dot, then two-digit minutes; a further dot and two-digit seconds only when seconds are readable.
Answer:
5.57
